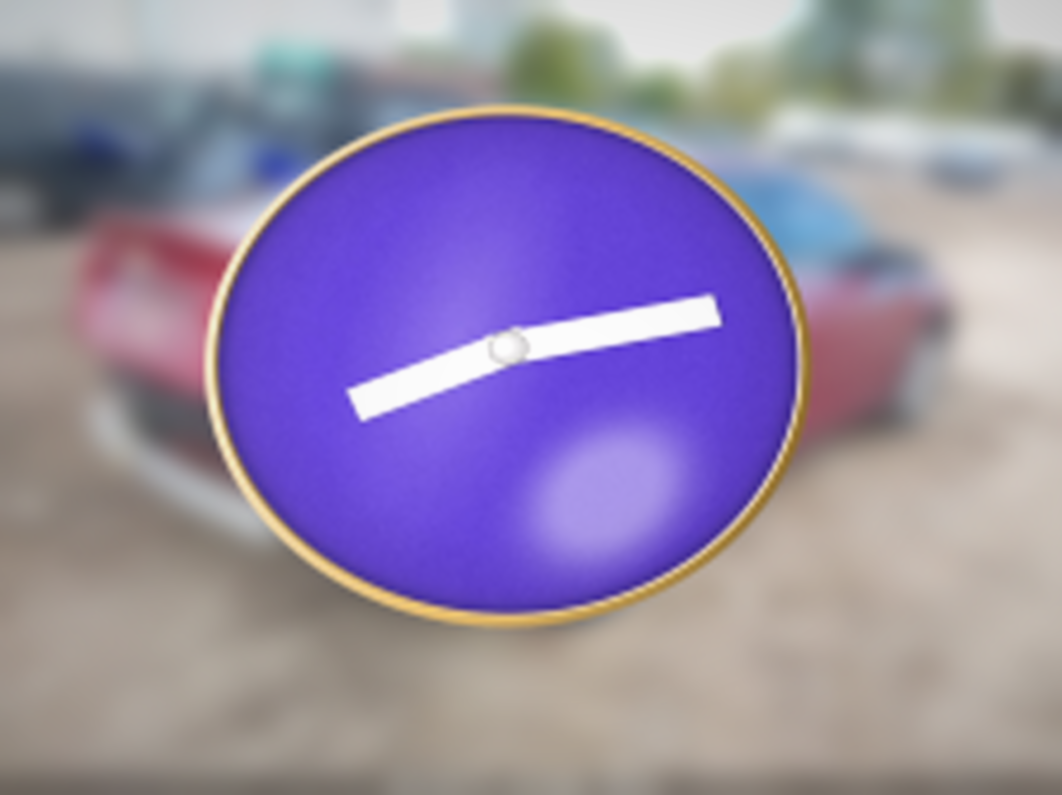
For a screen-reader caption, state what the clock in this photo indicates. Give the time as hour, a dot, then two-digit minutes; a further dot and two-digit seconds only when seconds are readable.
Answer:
8.13
